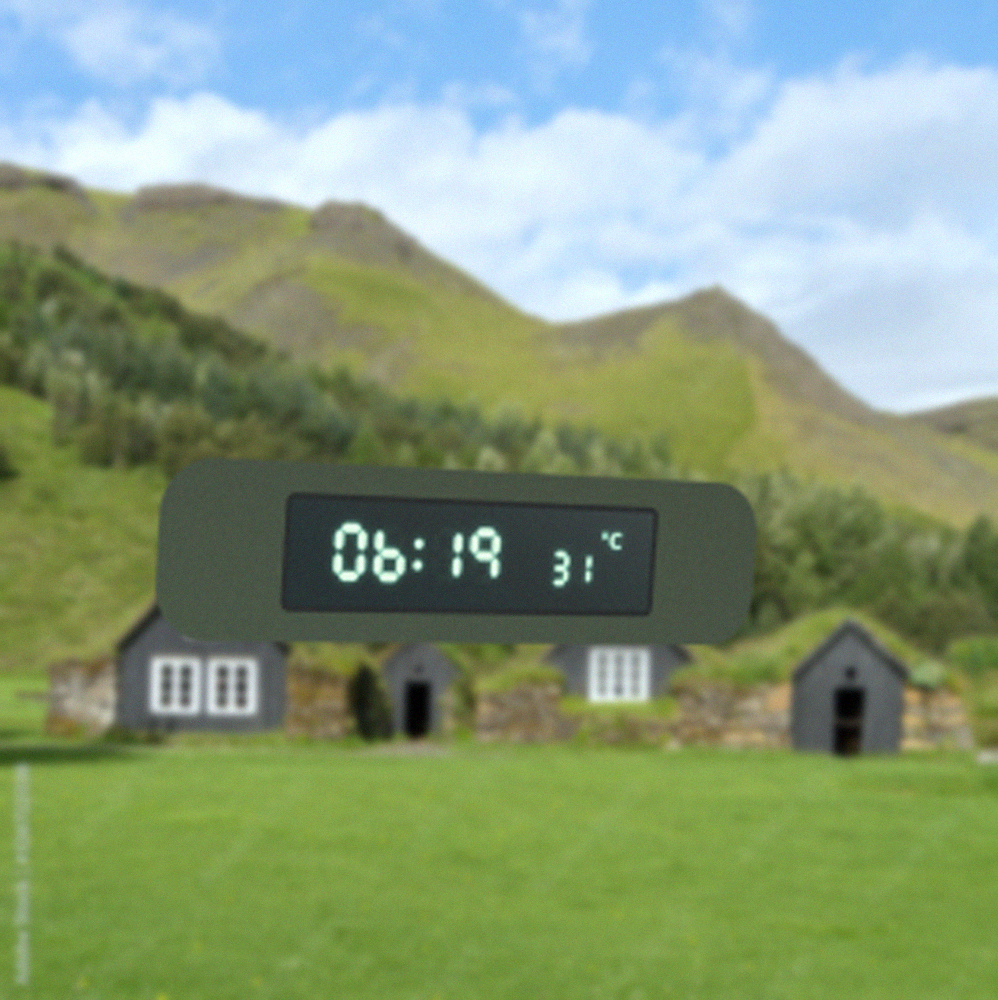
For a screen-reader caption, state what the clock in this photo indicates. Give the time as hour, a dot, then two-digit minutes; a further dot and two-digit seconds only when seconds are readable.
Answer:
6.19
